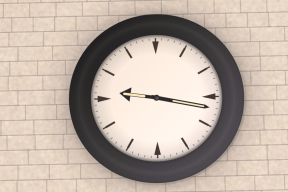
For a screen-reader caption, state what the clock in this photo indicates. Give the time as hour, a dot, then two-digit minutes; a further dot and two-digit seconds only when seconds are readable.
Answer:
9.17
